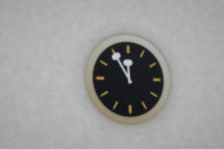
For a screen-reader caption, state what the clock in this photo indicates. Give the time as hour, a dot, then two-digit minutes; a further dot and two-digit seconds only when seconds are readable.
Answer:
11.55
